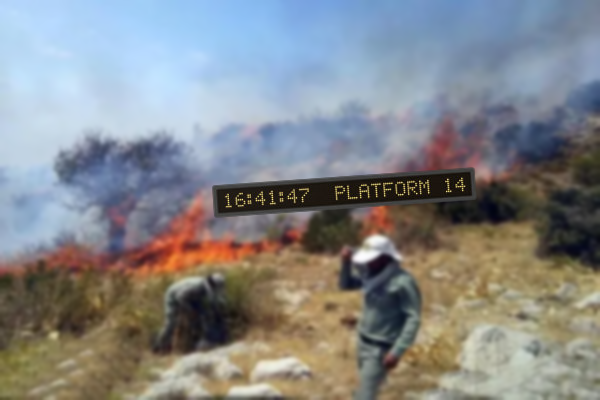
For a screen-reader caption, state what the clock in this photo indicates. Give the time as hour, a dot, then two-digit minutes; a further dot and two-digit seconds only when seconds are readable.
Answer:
16.41.47
